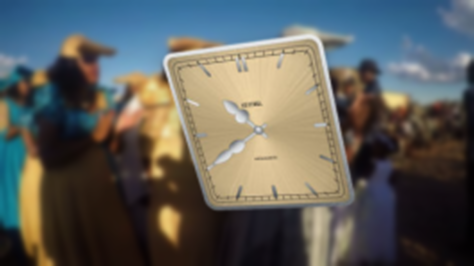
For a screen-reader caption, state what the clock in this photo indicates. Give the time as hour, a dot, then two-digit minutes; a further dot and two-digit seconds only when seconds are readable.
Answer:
10.40
